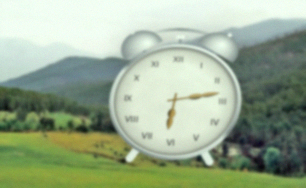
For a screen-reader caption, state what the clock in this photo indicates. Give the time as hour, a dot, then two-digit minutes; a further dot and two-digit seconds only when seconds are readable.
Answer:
6.13
